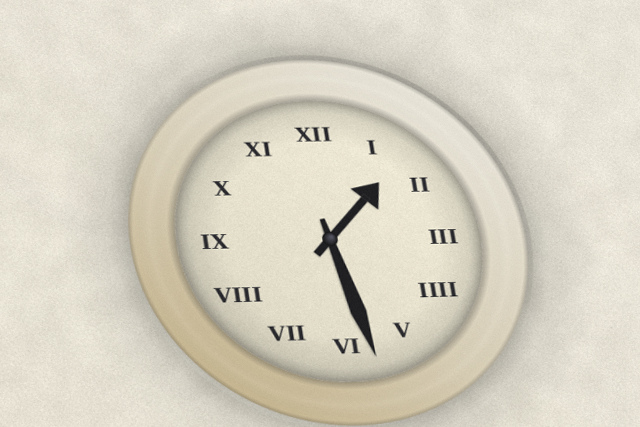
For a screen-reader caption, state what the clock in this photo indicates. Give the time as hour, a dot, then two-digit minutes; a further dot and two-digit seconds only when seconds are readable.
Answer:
1.28
